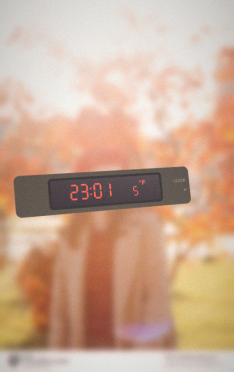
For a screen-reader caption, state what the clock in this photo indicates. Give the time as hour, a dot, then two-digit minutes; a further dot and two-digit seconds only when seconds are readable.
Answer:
23.01
